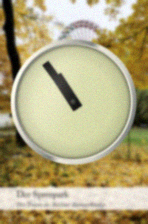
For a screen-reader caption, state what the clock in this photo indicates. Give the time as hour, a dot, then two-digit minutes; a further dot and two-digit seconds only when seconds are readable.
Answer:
10.54
